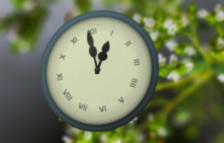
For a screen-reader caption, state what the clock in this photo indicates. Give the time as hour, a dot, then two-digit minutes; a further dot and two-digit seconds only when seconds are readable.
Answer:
12.59
